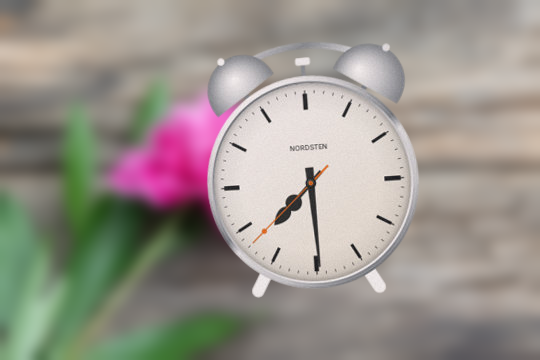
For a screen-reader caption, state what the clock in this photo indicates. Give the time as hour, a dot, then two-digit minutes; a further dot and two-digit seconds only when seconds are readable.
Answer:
7.29.38
